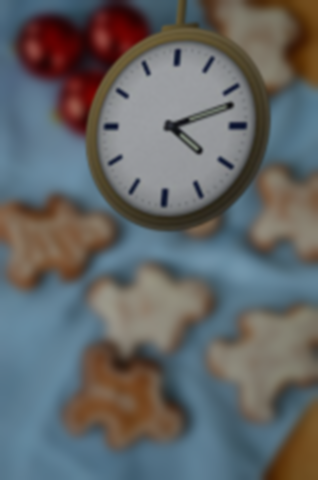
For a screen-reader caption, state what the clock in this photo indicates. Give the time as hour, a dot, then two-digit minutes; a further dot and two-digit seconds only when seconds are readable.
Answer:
4.12
